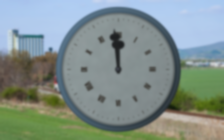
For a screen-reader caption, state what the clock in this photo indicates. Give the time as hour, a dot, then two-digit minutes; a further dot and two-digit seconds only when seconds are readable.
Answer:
11.59
